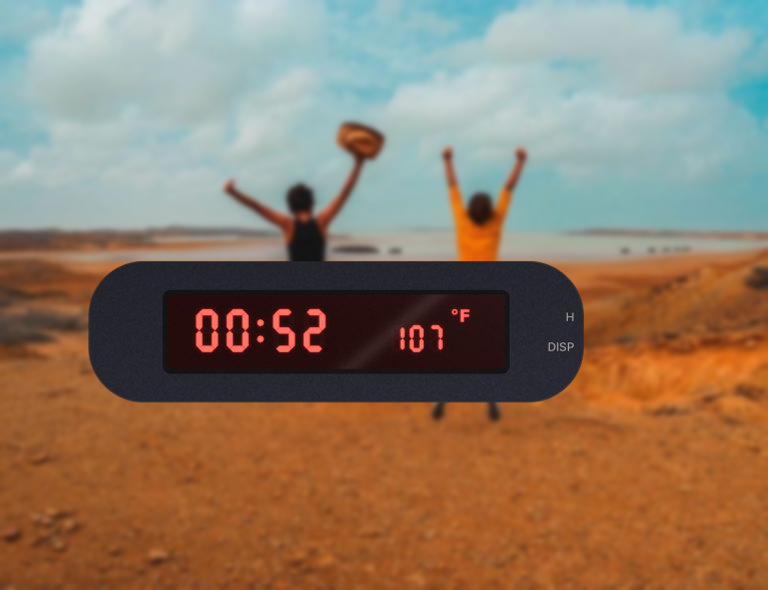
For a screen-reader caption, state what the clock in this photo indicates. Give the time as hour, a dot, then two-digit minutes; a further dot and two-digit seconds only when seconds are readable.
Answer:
0.52
